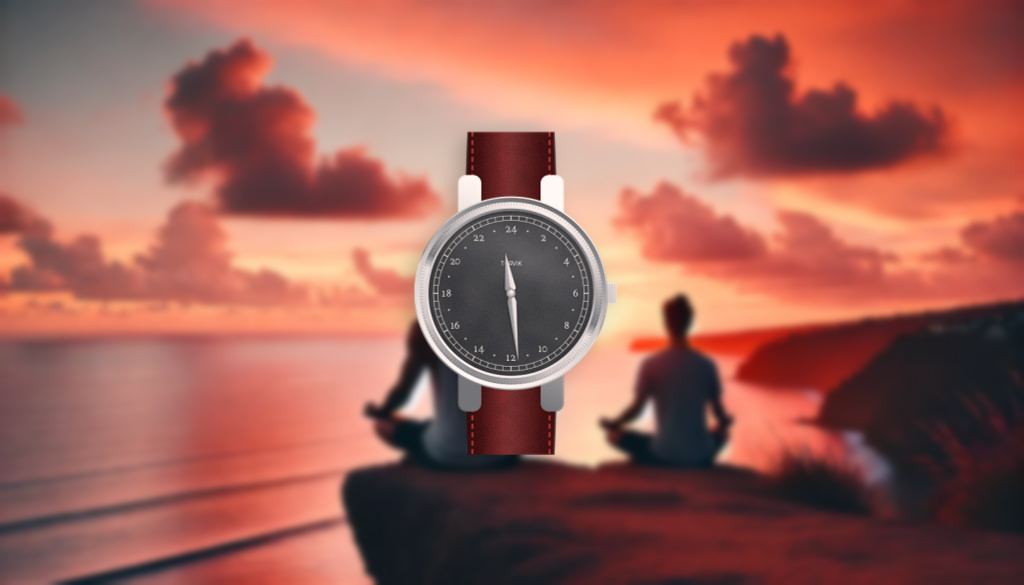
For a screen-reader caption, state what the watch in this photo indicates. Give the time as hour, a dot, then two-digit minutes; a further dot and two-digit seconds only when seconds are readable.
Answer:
23.29
